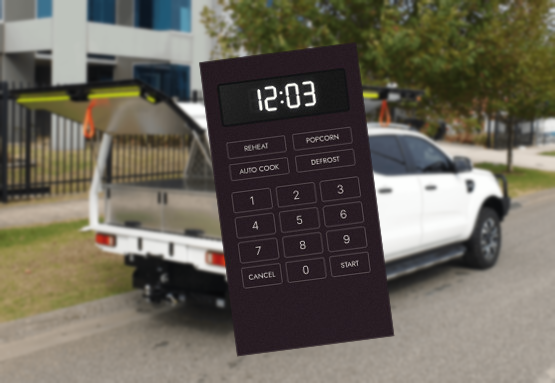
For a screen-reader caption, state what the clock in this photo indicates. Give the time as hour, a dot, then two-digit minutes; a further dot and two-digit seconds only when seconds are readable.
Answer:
12.03
